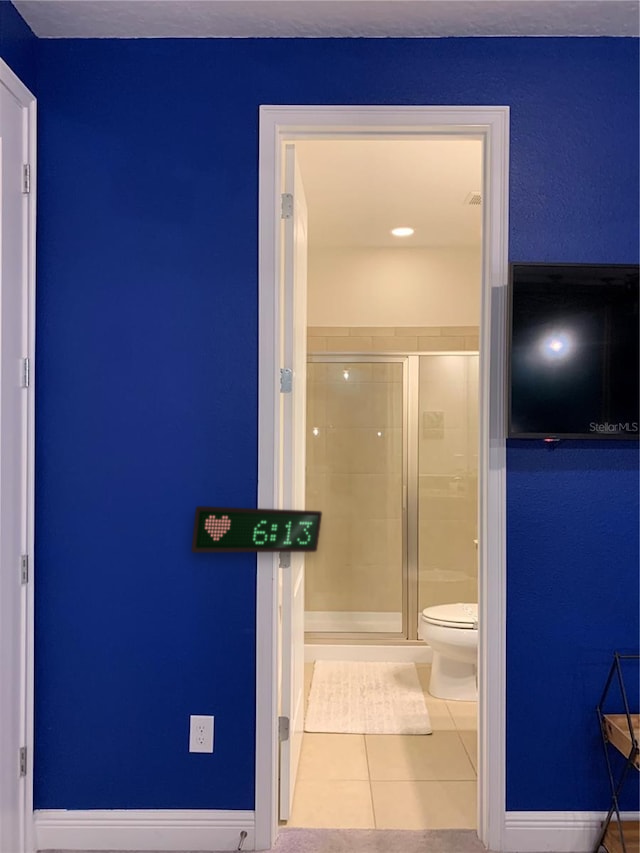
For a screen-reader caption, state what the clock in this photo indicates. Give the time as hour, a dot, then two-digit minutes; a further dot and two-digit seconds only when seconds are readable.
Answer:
6.13
